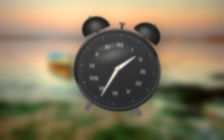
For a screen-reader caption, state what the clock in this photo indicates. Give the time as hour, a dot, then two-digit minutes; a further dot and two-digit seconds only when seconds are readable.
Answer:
1.34
